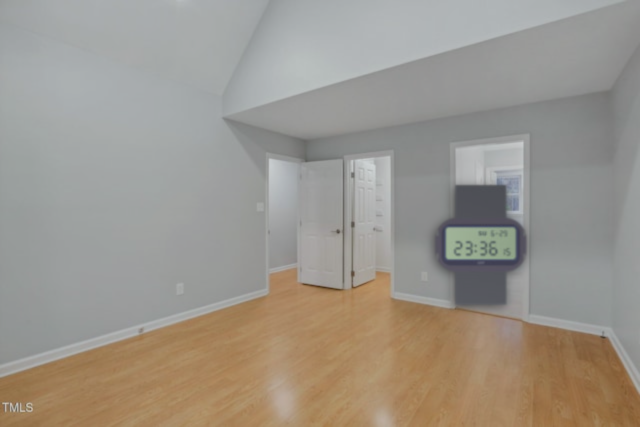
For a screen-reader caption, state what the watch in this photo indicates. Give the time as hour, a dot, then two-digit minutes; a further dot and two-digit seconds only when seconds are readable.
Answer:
23.36
